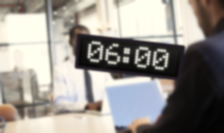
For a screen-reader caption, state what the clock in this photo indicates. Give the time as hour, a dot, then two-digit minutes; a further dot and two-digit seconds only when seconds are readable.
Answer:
6.00
